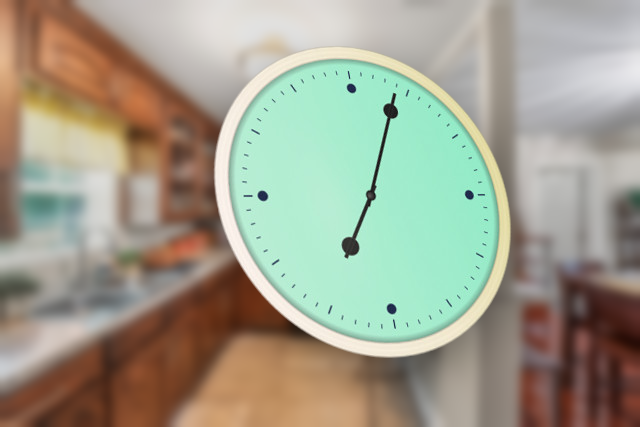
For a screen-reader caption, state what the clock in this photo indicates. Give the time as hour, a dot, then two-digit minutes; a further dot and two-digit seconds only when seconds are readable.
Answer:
7.04
